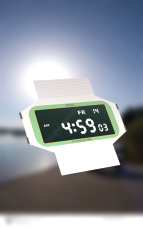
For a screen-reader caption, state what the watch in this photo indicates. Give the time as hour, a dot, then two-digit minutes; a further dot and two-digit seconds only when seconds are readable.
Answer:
4.59.03
